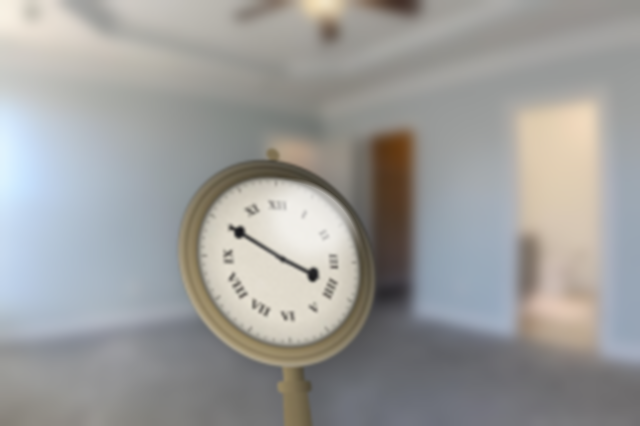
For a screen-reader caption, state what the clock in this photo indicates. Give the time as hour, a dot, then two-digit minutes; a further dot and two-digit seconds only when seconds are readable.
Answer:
3.50
